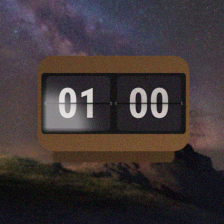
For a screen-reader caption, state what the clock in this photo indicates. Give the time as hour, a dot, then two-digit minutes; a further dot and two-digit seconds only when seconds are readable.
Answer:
1.00
